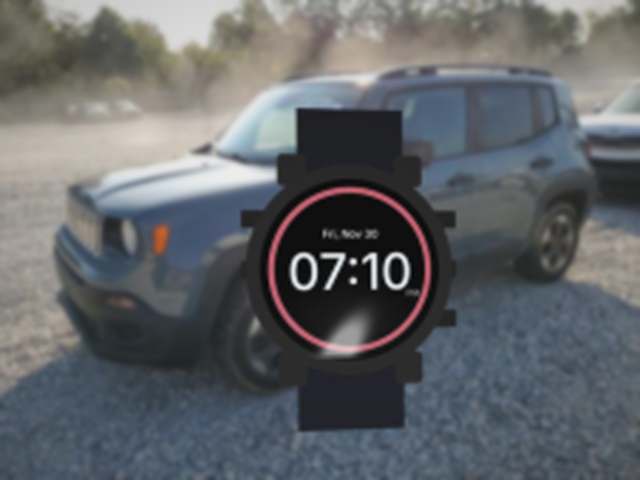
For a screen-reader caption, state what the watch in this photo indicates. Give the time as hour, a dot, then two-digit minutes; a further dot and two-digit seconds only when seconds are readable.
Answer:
7.10
